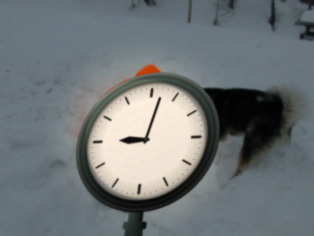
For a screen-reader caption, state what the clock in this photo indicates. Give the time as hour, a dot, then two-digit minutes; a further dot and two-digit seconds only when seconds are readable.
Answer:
9.02
